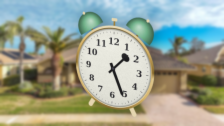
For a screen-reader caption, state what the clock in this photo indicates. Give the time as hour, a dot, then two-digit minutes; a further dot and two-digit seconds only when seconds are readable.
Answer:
1.26
